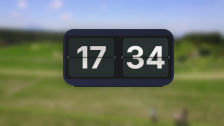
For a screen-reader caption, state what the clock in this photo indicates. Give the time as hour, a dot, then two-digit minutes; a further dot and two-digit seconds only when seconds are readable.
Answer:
17.34
